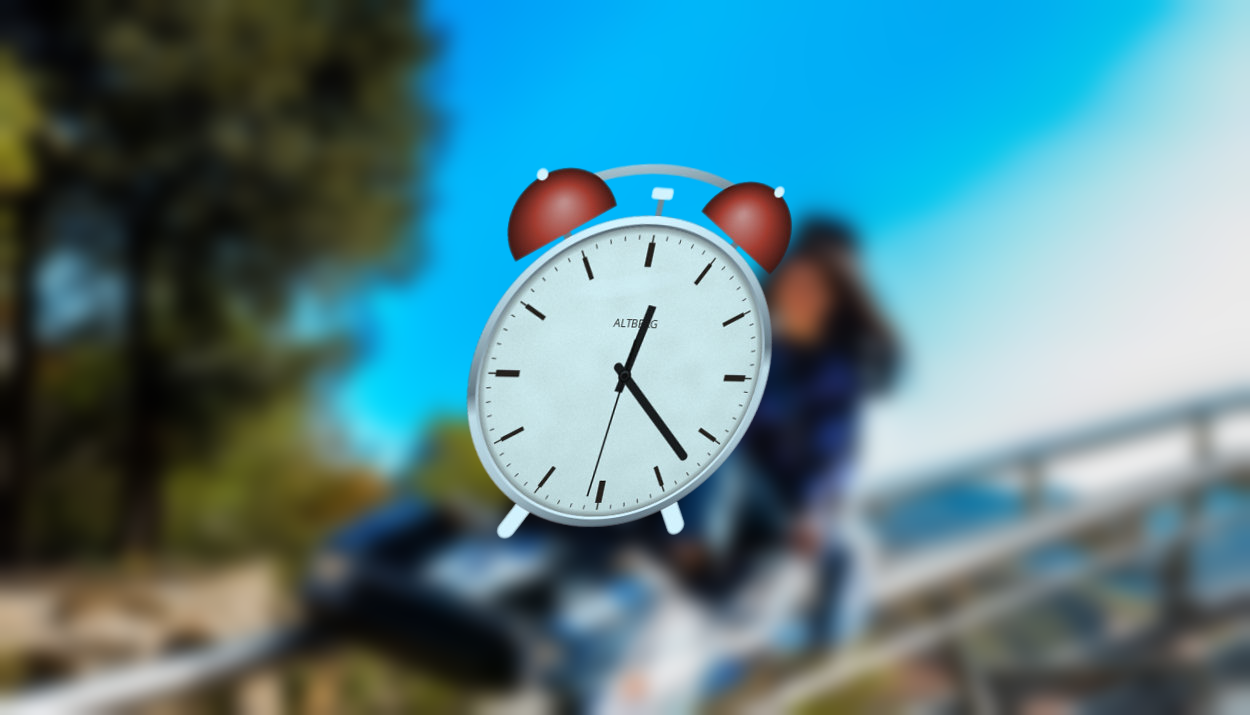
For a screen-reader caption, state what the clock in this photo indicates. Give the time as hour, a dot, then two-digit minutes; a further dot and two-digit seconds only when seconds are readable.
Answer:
12.22.31
